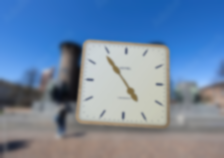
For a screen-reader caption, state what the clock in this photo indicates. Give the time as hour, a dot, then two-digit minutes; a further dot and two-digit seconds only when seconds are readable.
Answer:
4.54
